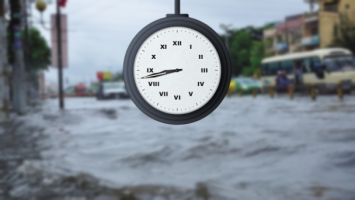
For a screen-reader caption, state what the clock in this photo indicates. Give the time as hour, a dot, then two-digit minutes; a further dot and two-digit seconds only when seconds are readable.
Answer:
8.43
